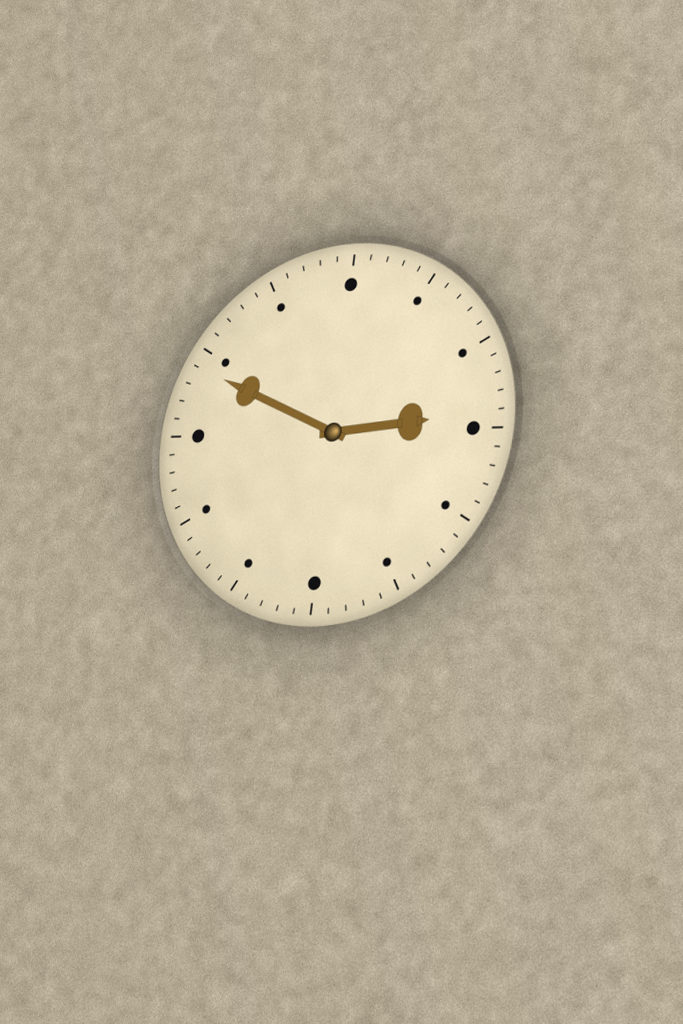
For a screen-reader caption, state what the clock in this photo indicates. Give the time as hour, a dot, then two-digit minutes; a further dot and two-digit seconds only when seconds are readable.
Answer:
2.49
